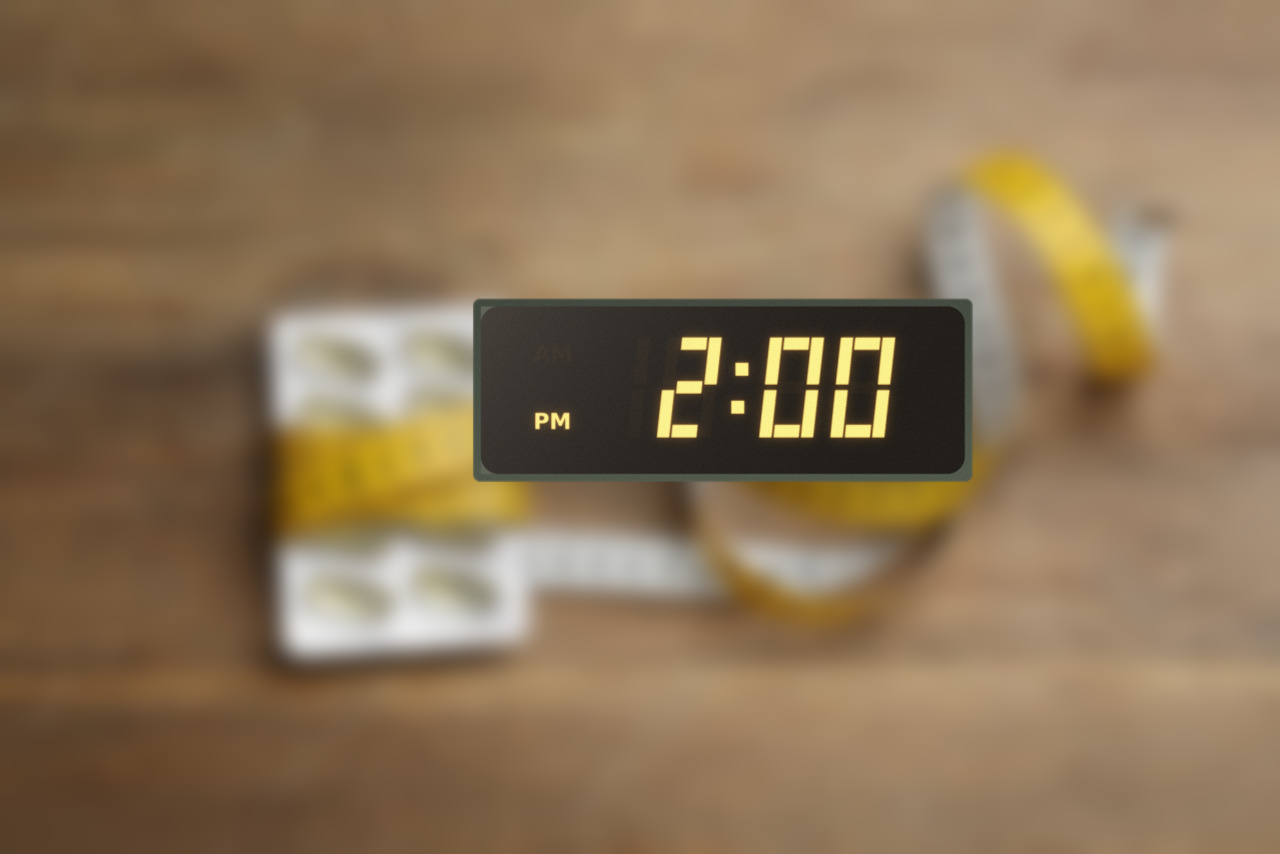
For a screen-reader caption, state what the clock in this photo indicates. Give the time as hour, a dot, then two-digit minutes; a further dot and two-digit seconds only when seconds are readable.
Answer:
2.00
